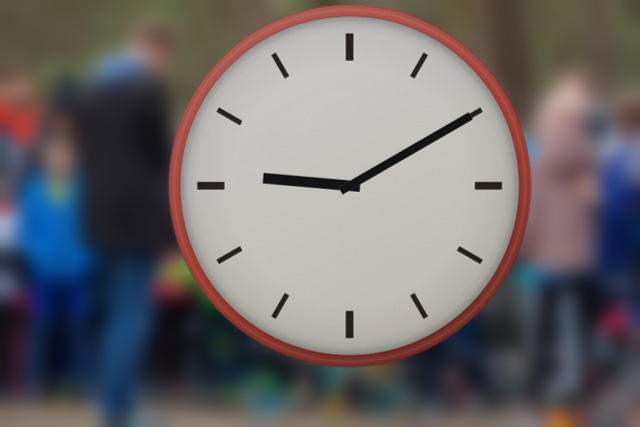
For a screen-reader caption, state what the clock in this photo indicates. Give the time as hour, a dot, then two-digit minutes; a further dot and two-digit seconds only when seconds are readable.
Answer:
9.10
